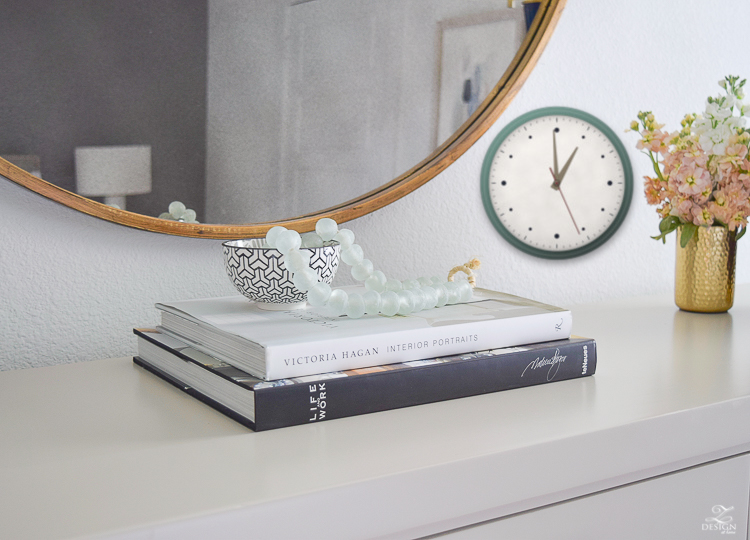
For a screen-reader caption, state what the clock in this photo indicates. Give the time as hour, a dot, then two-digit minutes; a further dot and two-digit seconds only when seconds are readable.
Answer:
12.59.26
